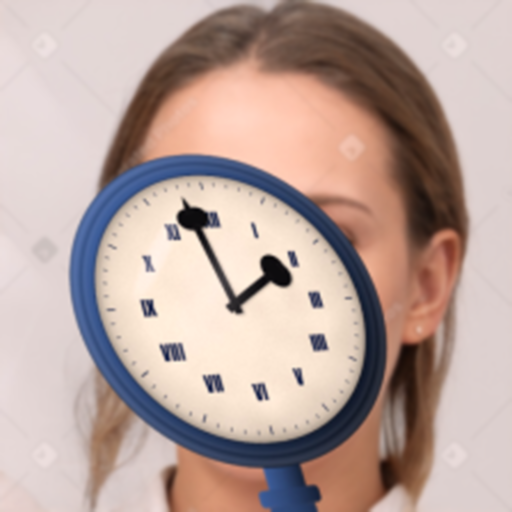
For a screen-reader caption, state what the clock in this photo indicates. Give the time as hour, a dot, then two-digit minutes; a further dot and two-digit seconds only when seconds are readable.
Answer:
1.58
